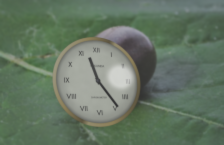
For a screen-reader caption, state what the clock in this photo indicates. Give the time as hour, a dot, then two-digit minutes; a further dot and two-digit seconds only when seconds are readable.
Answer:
11.24
